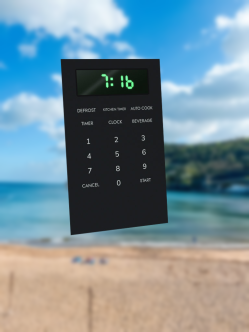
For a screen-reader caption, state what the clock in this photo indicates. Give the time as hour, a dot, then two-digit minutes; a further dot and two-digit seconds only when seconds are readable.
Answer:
7.16
